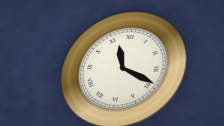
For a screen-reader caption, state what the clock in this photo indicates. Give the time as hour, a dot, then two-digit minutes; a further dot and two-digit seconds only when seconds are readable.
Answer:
11.19
